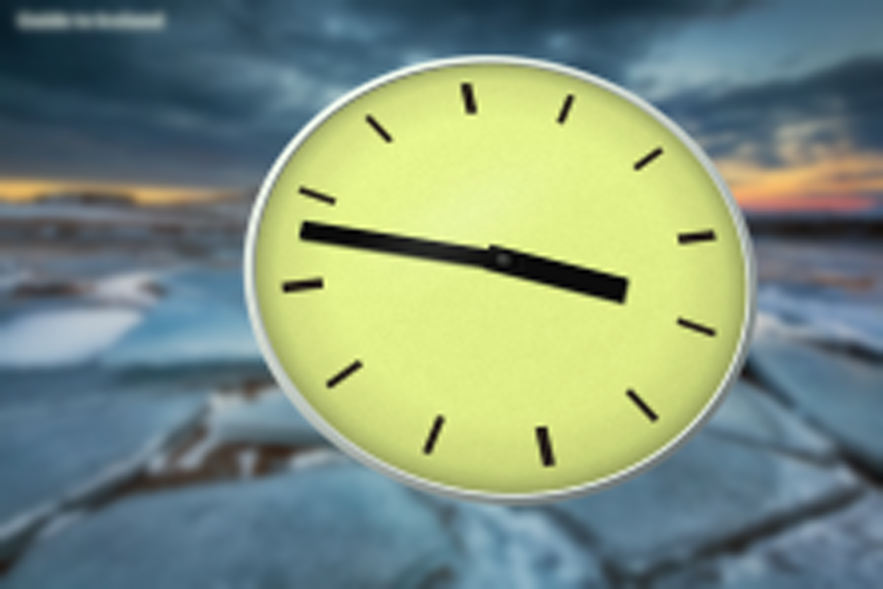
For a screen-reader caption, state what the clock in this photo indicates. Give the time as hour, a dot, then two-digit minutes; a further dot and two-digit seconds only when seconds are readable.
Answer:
3.48
